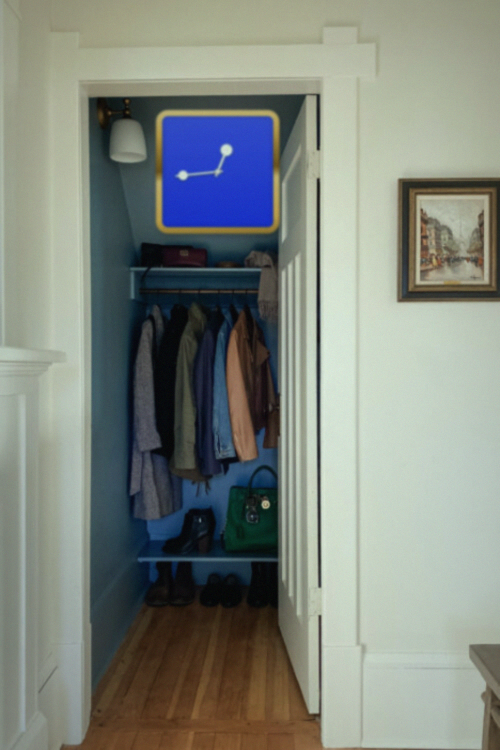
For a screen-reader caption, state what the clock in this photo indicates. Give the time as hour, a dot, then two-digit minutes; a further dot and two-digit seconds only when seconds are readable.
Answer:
12.44
